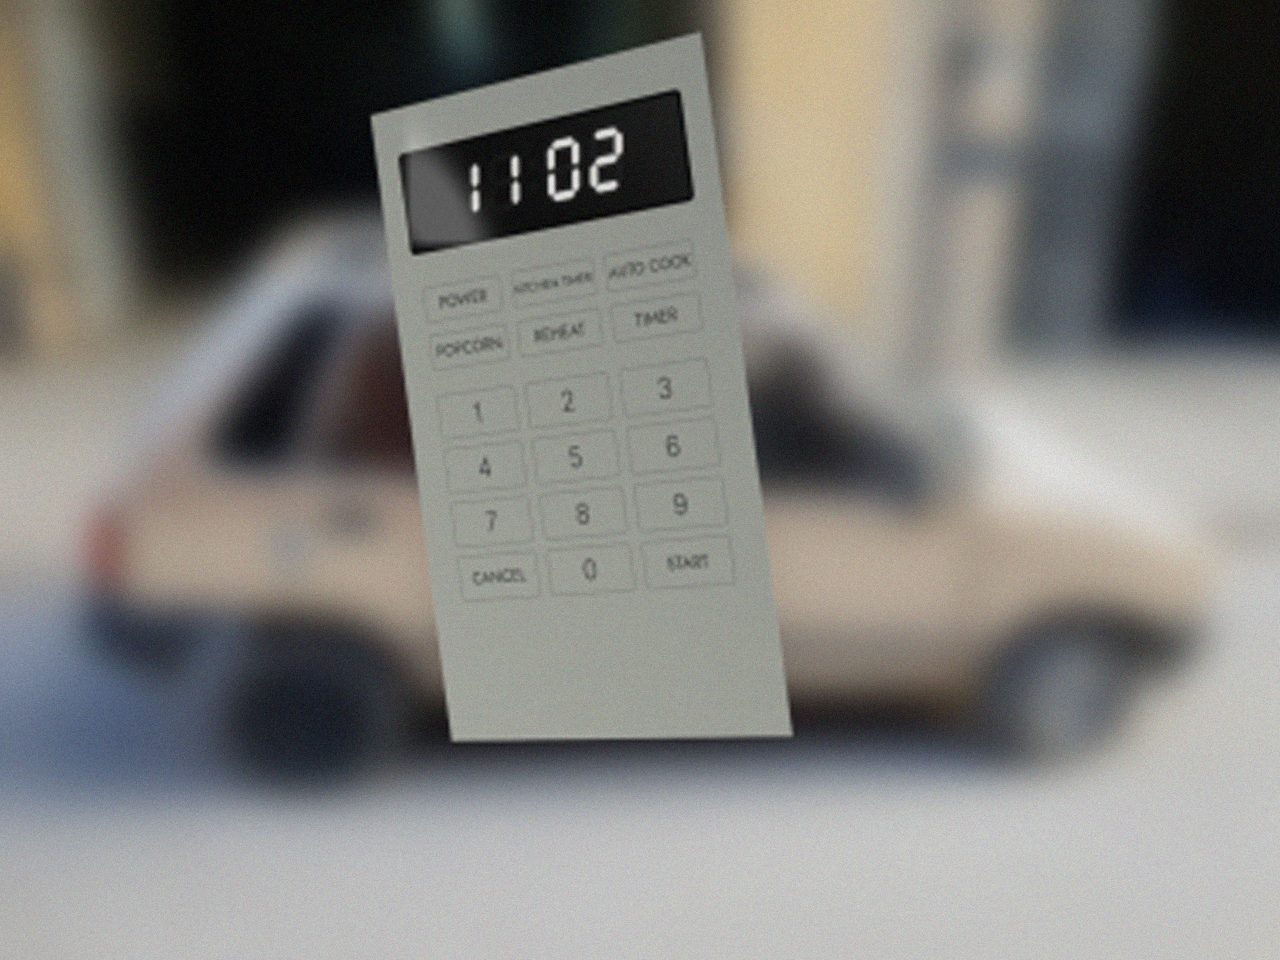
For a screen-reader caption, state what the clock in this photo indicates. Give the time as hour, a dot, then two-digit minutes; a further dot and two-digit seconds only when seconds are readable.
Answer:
11.02
